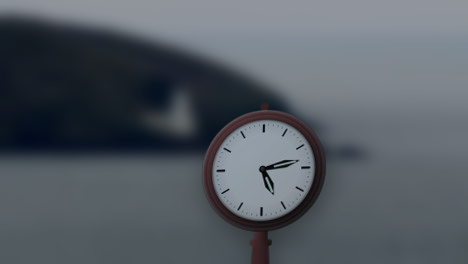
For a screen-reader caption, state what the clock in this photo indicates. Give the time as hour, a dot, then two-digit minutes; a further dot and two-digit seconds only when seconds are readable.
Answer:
5.13
